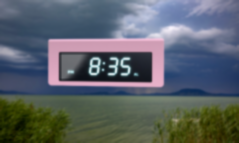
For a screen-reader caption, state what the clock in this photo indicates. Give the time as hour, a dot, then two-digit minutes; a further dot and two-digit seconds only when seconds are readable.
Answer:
8.35
